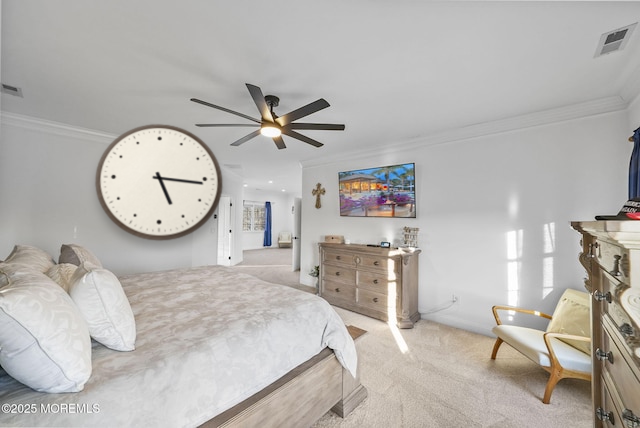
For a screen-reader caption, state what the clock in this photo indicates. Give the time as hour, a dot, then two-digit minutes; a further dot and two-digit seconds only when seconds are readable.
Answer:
5.16
